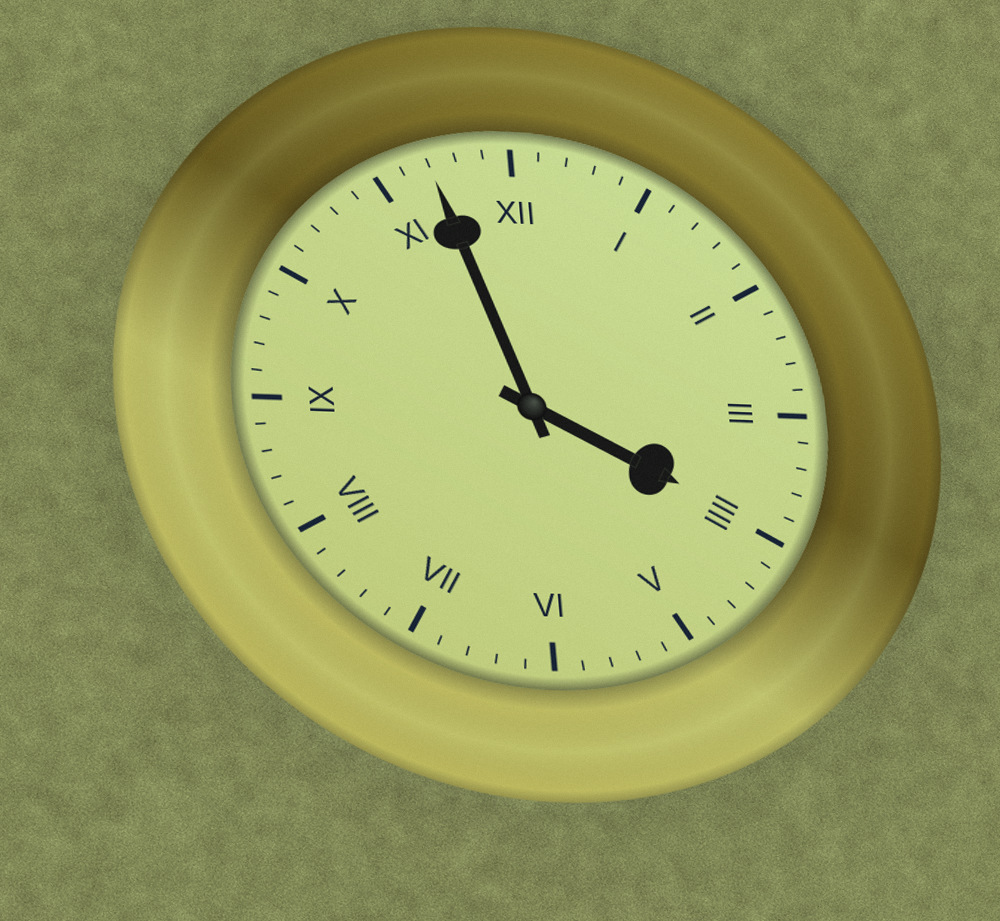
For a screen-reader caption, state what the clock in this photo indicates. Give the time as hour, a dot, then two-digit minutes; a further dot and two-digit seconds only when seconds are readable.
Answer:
3.57
